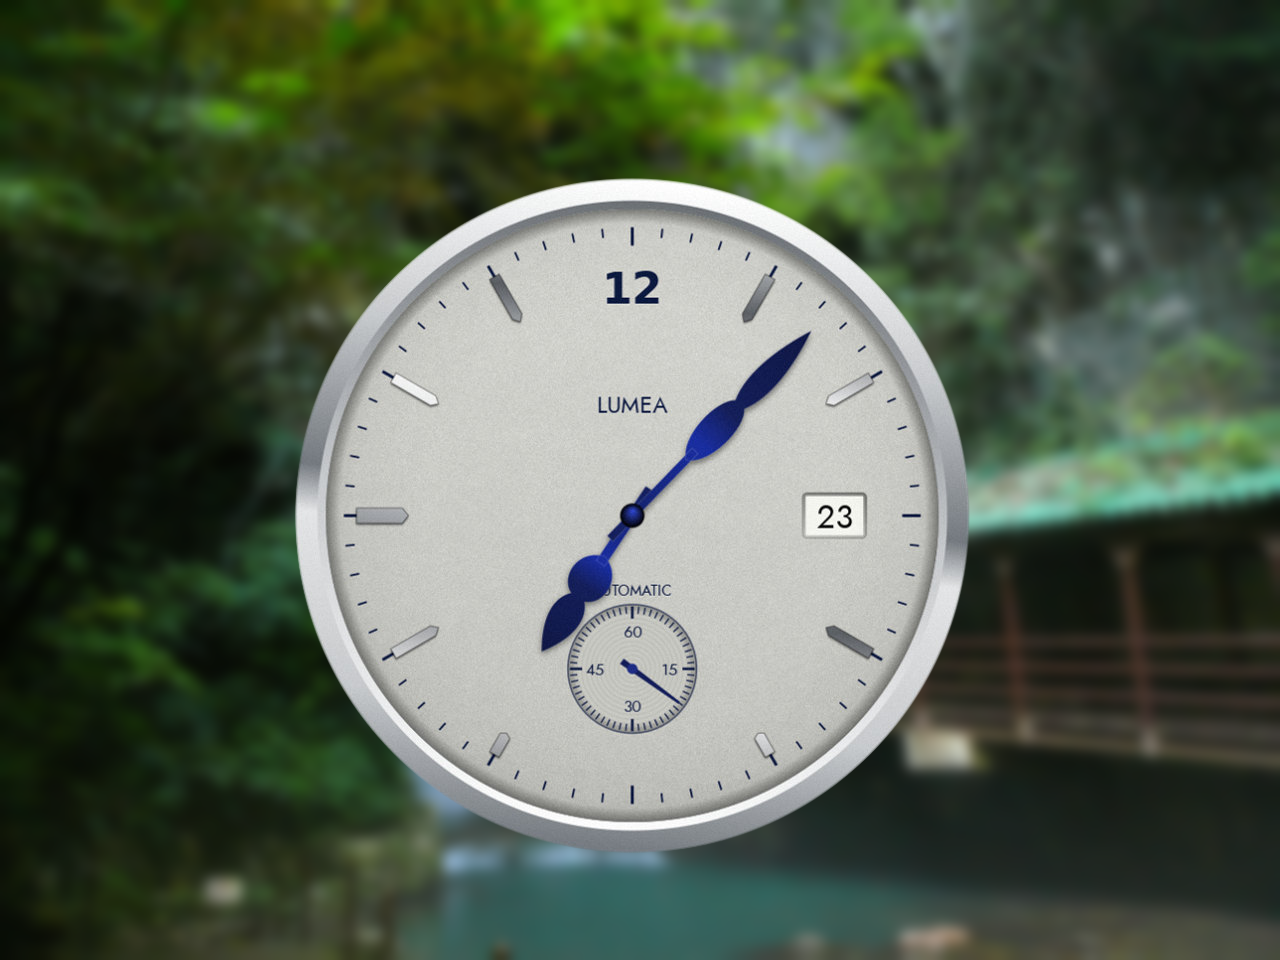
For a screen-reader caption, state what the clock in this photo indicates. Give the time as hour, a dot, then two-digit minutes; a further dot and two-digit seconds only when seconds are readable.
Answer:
7.07.21
